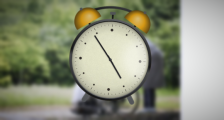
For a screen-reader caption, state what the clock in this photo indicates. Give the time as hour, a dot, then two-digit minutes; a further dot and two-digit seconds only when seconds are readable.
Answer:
4.54
